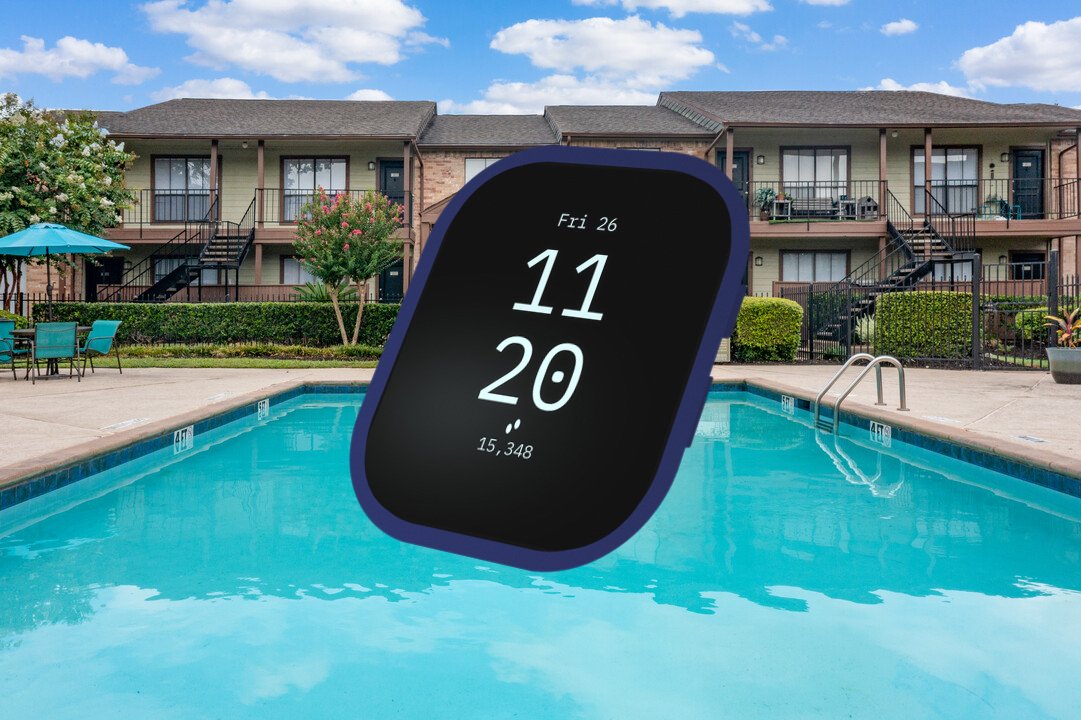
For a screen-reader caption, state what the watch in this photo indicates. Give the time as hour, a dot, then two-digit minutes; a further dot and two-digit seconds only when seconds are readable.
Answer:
11.20
